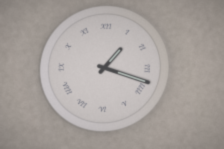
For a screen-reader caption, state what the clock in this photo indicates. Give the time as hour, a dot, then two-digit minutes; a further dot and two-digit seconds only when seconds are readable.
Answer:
1.18
